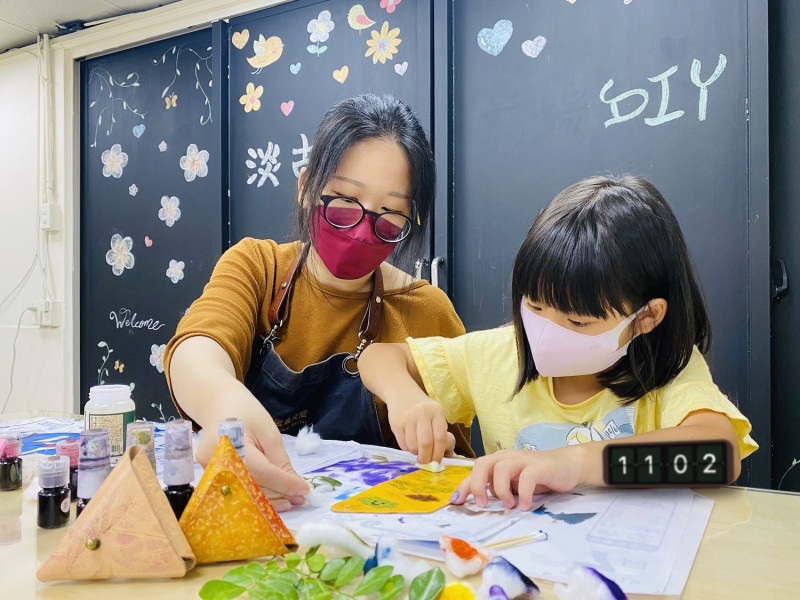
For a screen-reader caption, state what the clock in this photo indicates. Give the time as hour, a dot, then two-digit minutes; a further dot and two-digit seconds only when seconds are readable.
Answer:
11.02
